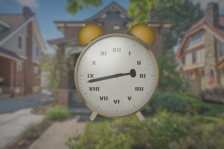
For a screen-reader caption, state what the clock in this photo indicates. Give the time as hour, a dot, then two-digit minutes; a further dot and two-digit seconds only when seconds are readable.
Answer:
2.43
